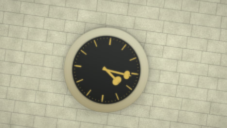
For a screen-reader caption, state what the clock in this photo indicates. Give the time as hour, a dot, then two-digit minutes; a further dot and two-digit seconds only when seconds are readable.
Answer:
4.16
